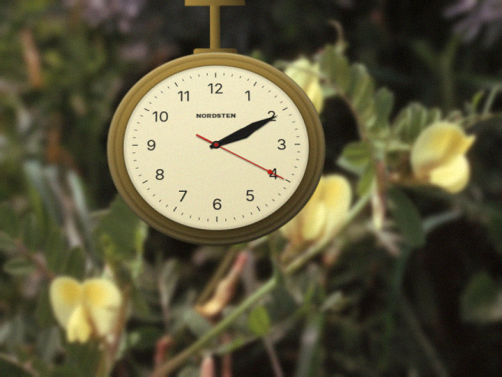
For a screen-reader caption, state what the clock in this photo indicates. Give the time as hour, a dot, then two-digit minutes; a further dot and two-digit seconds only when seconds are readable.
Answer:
2.10.20
